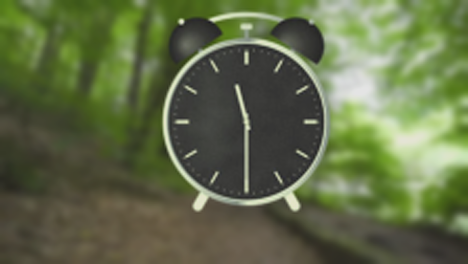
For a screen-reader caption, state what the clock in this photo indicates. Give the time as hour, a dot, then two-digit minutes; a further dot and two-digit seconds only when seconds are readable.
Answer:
11.30
